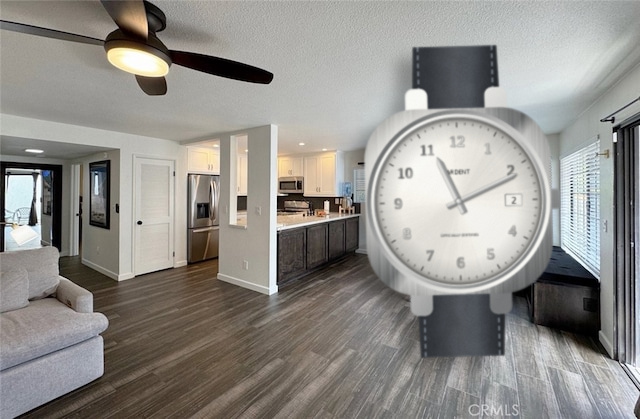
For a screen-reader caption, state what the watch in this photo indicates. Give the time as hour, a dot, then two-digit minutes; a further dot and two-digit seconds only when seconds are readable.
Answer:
11.11
